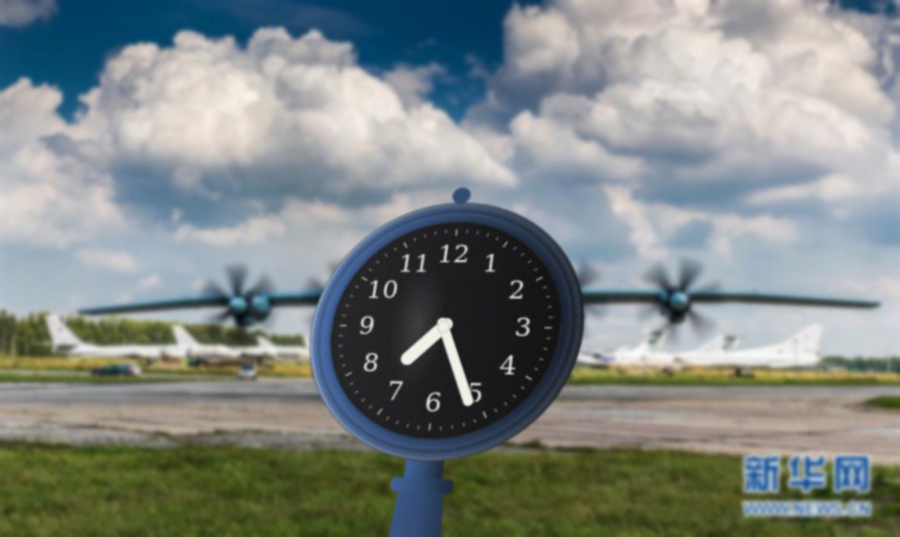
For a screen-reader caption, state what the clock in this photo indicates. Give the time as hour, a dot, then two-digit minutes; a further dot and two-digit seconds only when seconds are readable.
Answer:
7.26
